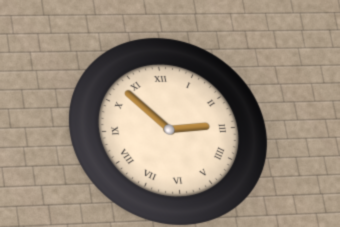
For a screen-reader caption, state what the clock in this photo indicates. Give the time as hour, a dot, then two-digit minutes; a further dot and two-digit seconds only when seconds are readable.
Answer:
2.53
